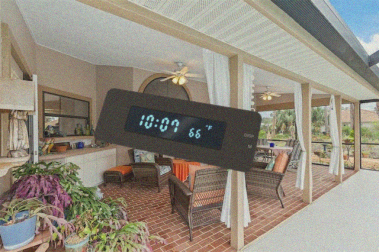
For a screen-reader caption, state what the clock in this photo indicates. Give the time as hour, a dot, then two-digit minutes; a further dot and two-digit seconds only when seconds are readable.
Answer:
10.07
